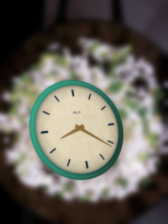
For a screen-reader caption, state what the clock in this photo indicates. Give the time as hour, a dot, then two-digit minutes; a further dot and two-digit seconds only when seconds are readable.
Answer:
8.21
